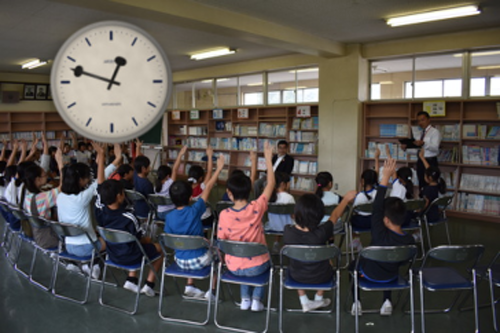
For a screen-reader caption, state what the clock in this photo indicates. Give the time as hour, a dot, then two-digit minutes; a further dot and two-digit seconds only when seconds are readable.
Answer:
12.48
